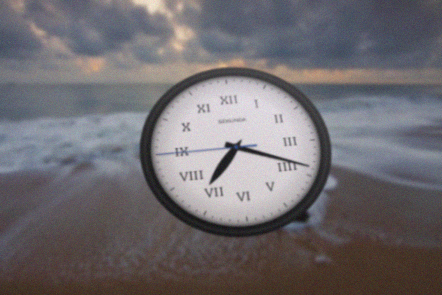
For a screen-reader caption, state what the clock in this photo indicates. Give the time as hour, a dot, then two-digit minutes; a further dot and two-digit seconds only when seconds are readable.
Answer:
7.18.45
